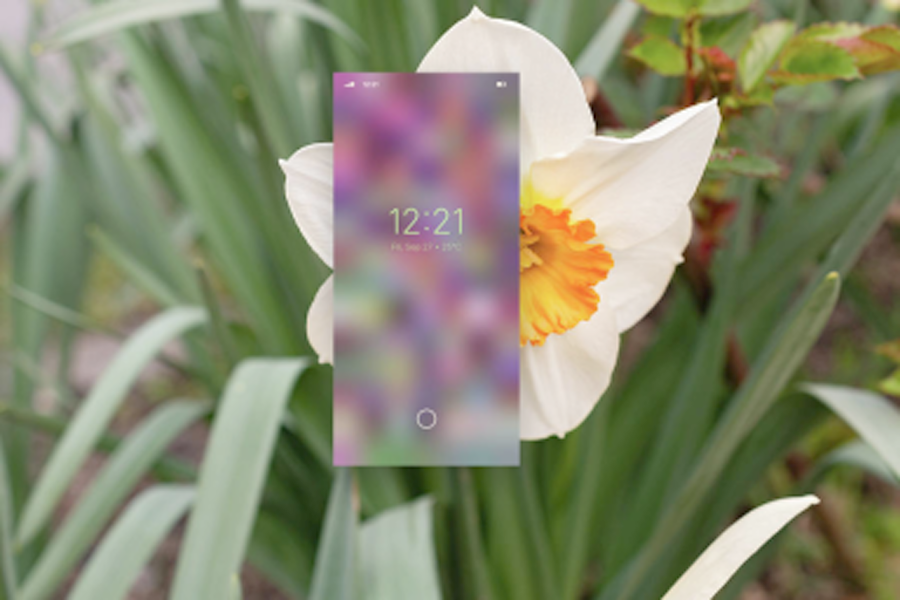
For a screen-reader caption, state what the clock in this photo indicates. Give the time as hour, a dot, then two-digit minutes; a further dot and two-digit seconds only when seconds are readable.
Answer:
12.21
